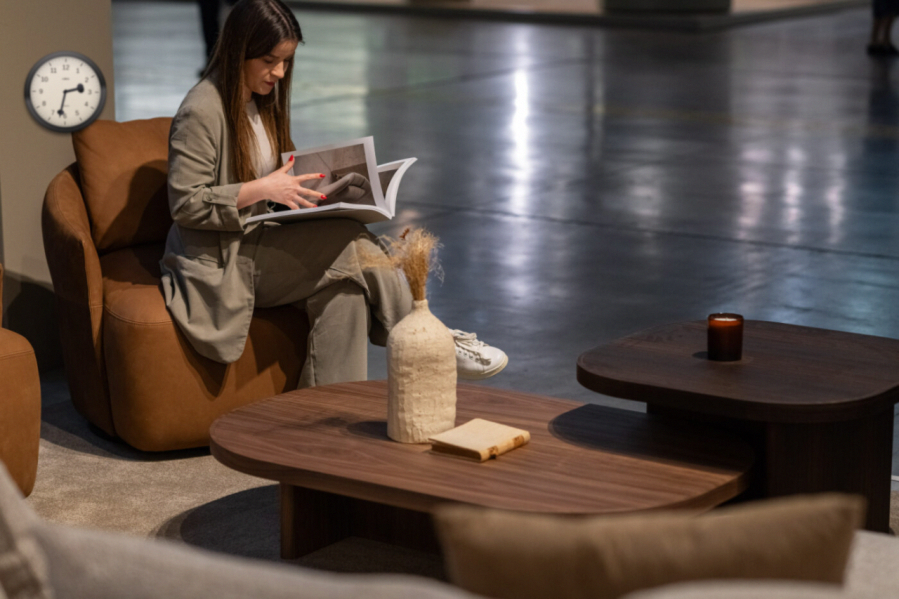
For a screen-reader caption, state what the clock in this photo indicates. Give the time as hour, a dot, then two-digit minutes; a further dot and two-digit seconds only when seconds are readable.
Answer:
2.32
